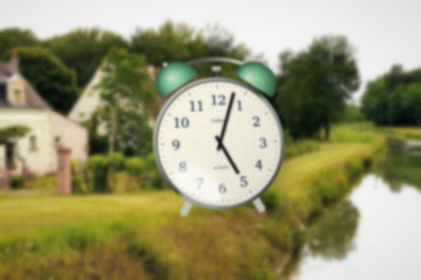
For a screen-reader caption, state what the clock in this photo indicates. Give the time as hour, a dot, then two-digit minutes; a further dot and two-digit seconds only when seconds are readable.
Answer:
5.03
